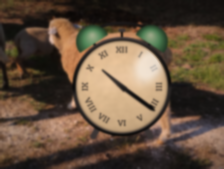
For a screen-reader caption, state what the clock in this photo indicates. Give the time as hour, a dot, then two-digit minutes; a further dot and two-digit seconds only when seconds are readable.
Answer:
10.21
